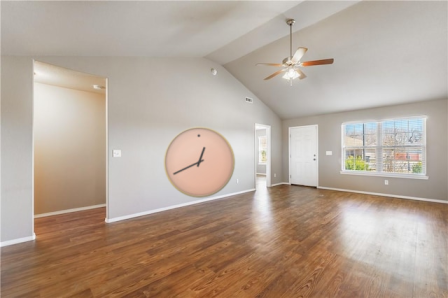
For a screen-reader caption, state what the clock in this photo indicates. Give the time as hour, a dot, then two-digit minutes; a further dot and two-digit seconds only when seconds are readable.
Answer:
12.41
